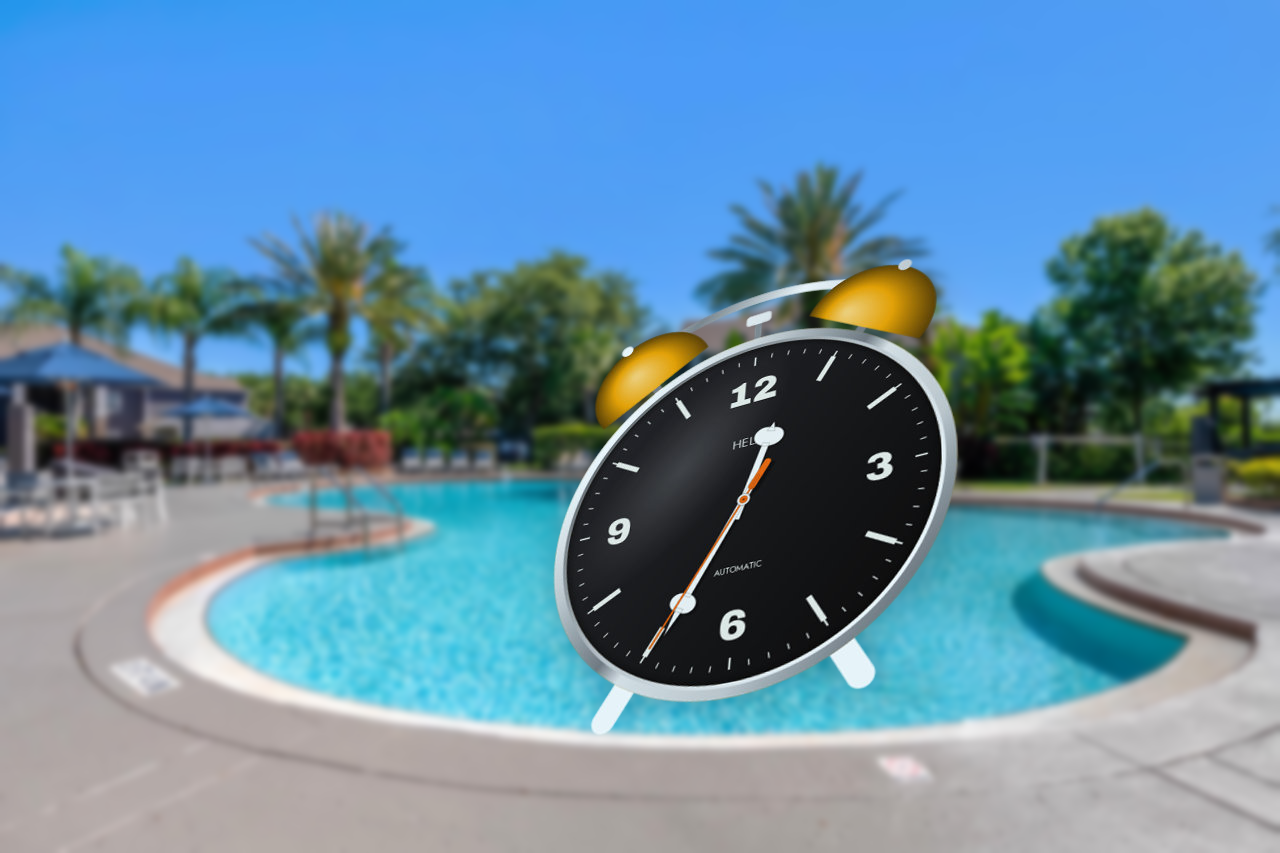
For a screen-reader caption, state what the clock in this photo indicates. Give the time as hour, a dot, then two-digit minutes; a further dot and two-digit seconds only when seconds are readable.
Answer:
12.34.35
